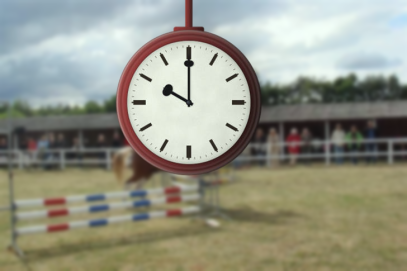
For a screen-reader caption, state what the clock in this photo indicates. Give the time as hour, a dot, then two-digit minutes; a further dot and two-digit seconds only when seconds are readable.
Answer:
10.00
